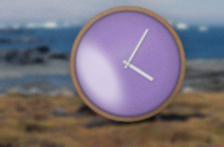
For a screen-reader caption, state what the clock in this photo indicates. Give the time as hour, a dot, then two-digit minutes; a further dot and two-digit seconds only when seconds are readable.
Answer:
4.05
